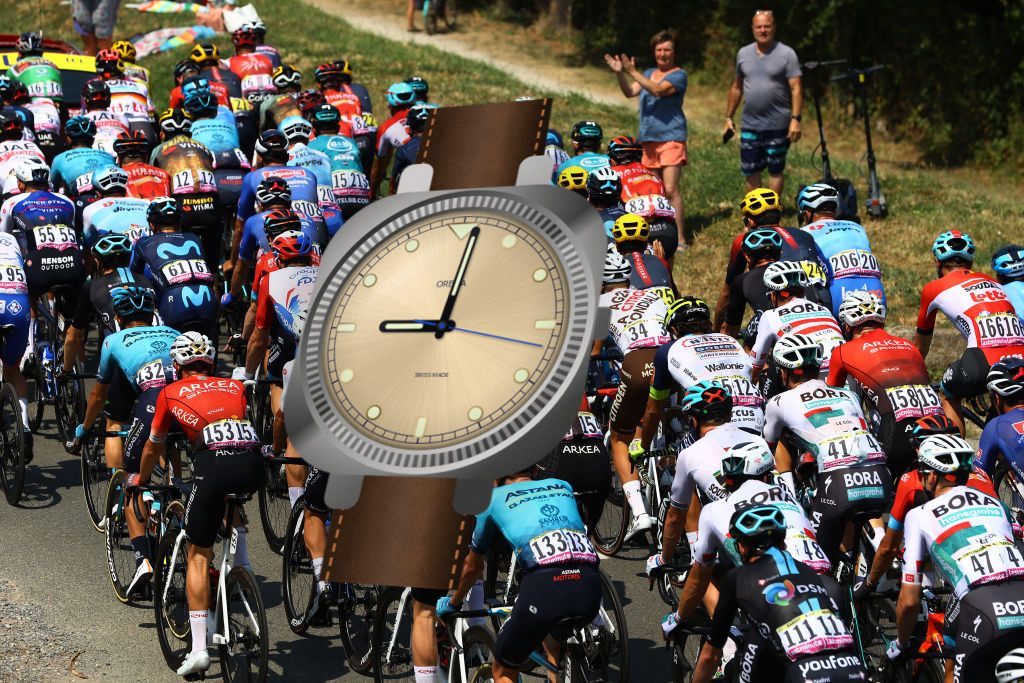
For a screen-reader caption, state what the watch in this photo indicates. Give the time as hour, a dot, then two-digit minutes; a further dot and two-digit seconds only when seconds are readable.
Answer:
9.01.17
